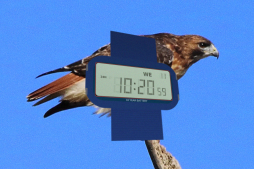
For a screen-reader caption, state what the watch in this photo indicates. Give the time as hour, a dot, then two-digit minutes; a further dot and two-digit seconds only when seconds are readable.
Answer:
10.20.59
